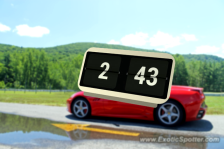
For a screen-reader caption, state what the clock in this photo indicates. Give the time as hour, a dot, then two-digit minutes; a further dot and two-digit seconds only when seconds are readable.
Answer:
2.43
